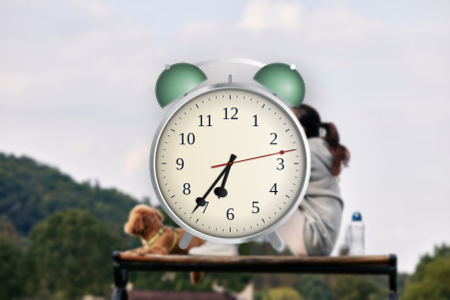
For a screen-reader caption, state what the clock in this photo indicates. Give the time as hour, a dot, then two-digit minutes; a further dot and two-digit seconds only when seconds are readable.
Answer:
6.36.13
